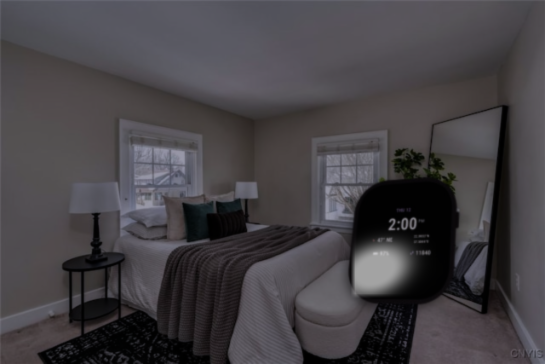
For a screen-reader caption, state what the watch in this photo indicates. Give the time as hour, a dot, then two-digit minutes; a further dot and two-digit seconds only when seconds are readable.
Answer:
2.00
